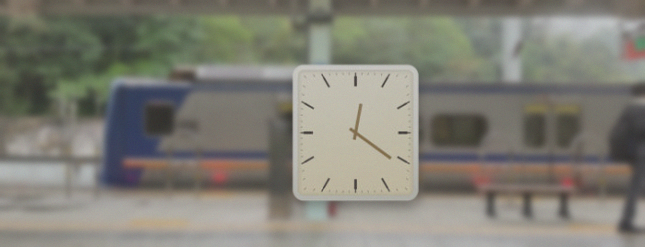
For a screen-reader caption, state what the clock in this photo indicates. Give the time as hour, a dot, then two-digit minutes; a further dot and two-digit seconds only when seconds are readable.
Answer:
12.21
